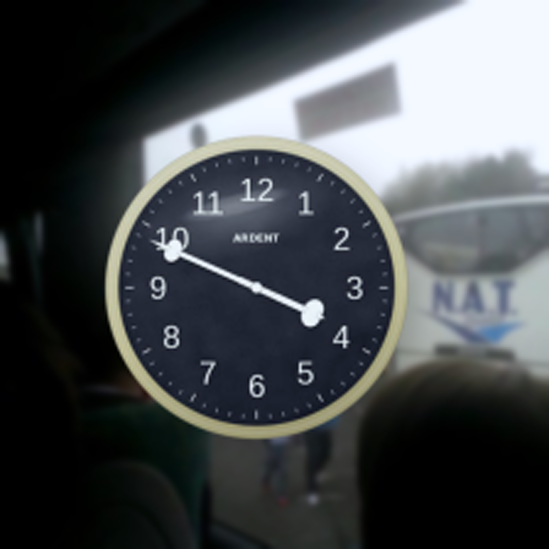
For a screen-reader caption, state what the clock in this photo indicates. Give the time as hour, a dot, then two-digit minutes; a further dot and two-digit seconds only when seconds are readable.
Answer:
3.49
